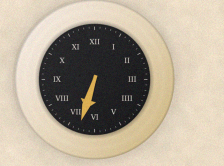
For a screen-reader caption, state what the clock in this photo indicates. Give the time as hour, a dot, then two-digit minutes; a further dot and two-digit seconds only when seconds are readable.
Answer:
6.33
